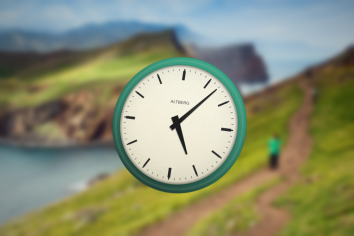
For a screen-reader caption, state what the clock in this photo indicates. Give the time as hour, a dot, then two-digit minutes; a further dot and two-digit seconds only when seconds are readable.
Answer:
5.07
